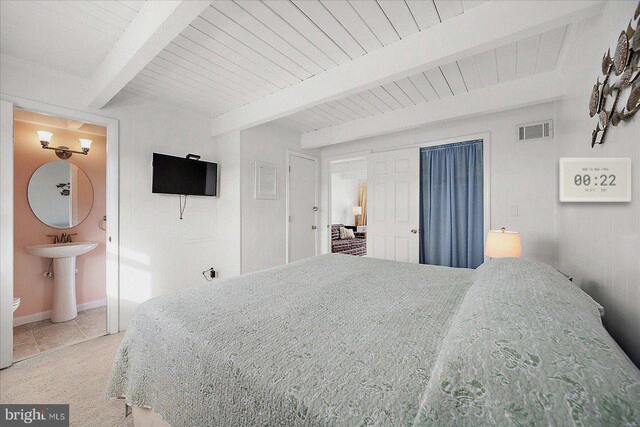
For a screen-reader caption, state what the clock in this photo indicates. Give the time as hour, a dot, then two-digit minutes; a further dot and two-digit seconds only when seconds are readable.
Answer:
0.22
